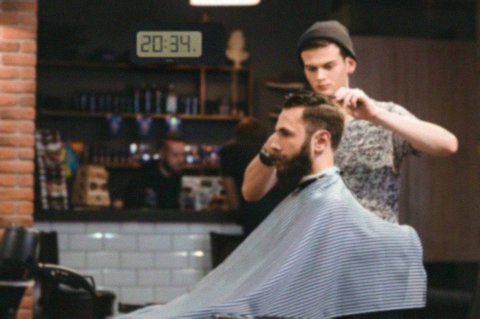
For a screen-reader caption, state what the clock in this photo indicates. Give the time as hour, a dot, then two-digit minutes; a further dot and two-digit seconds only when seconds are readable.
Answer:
20.34
